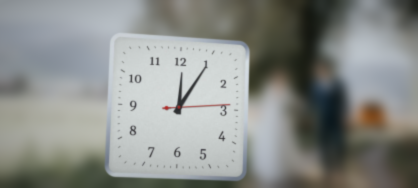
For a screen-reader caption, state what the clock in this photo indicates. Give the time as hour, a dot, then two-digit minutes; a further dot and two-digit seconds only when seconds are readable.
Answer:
12.05.14
